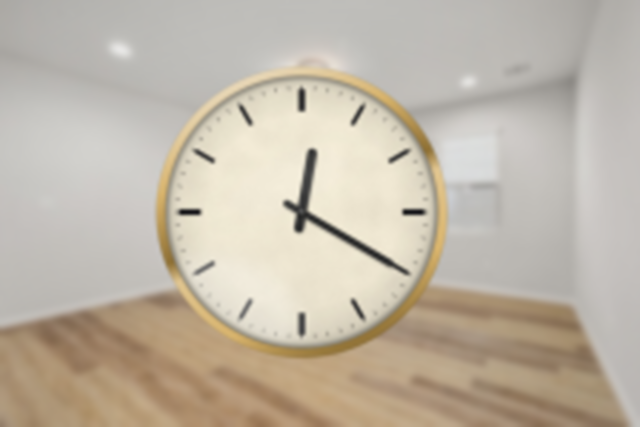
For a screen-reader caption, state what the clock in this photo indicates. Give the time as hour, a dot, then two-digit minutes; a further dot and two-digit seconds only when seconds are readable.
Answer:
12.20
